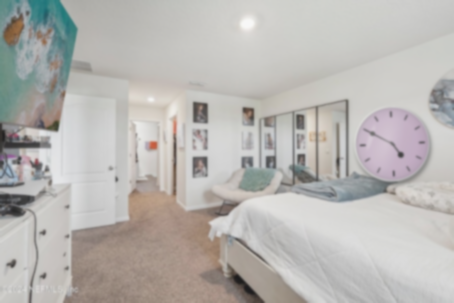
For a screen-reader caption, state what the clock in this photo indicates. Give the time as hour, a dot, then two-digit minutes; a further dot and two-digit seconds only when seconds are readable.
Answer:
4.50
